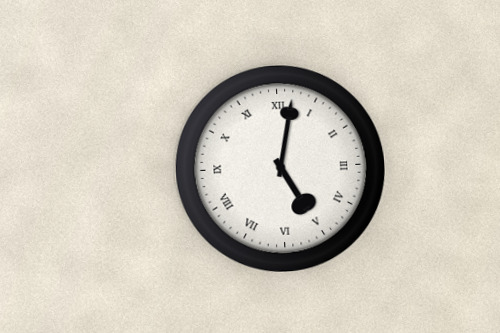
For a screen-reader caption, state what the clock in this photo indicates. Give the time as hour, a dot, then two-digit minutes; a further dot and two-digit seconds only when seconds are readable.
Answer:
5.02
